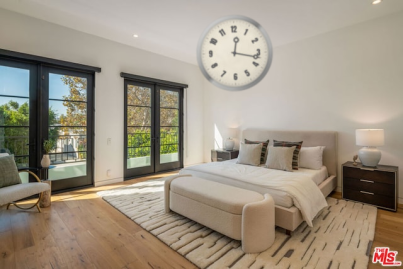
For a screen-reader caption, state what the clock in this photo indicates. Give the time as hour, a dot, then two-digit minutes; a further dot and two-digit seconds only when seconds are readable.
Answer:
12.17
